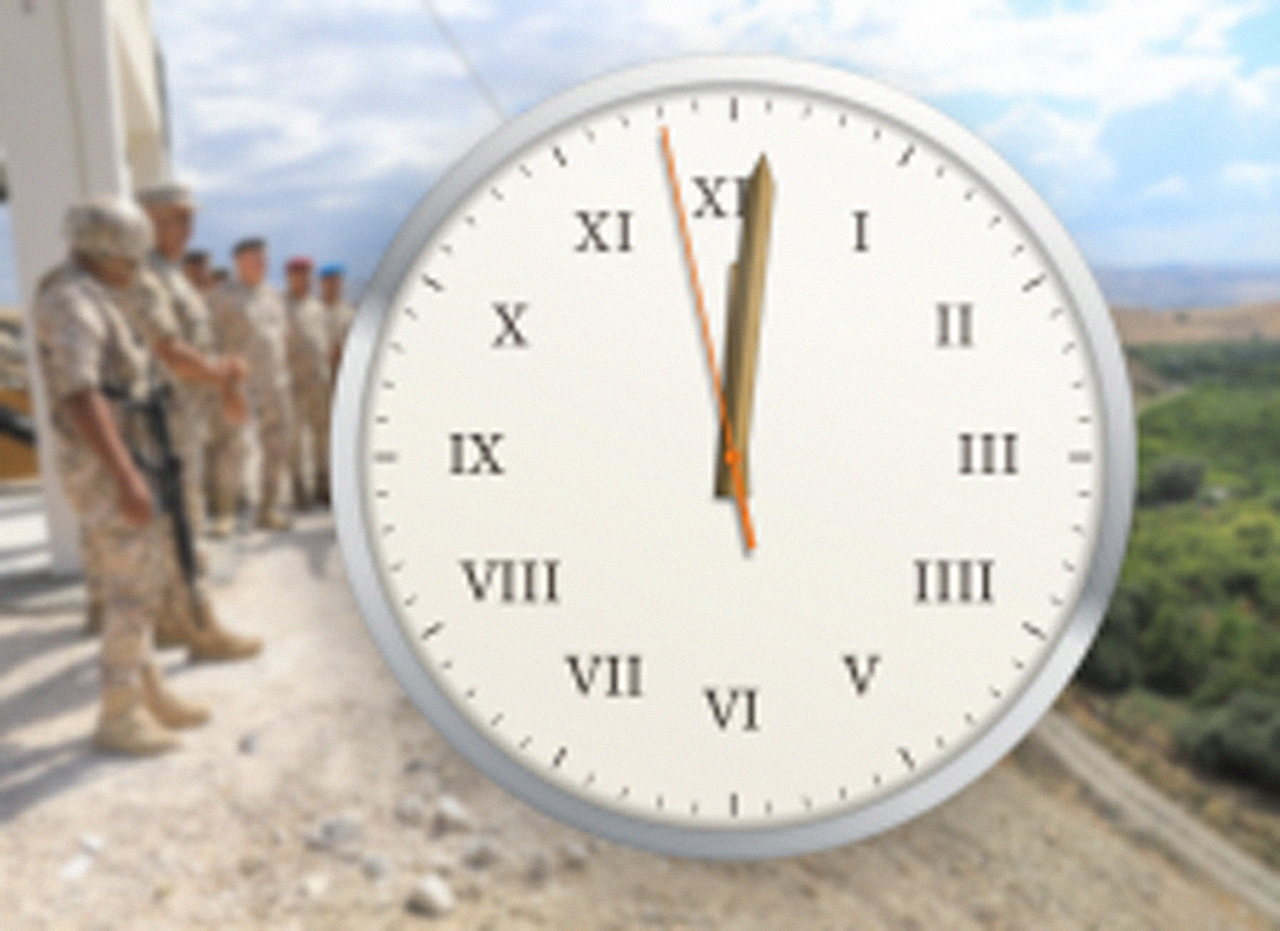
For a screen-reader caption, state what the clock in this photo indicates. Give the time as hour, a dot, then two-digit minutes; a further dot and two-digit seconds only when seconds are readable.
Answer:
12.00.58
